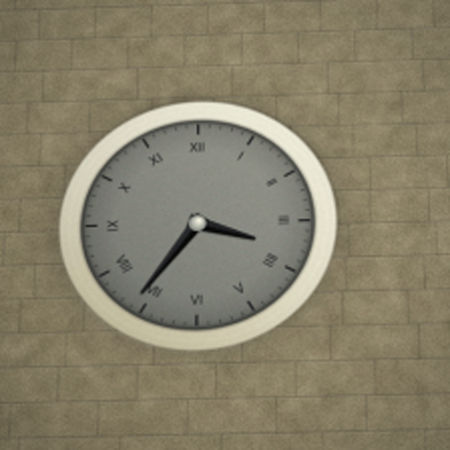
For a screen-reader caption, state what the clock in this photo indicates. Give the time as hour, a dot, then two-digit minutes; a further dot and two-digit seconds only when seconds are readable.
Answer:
3.36
